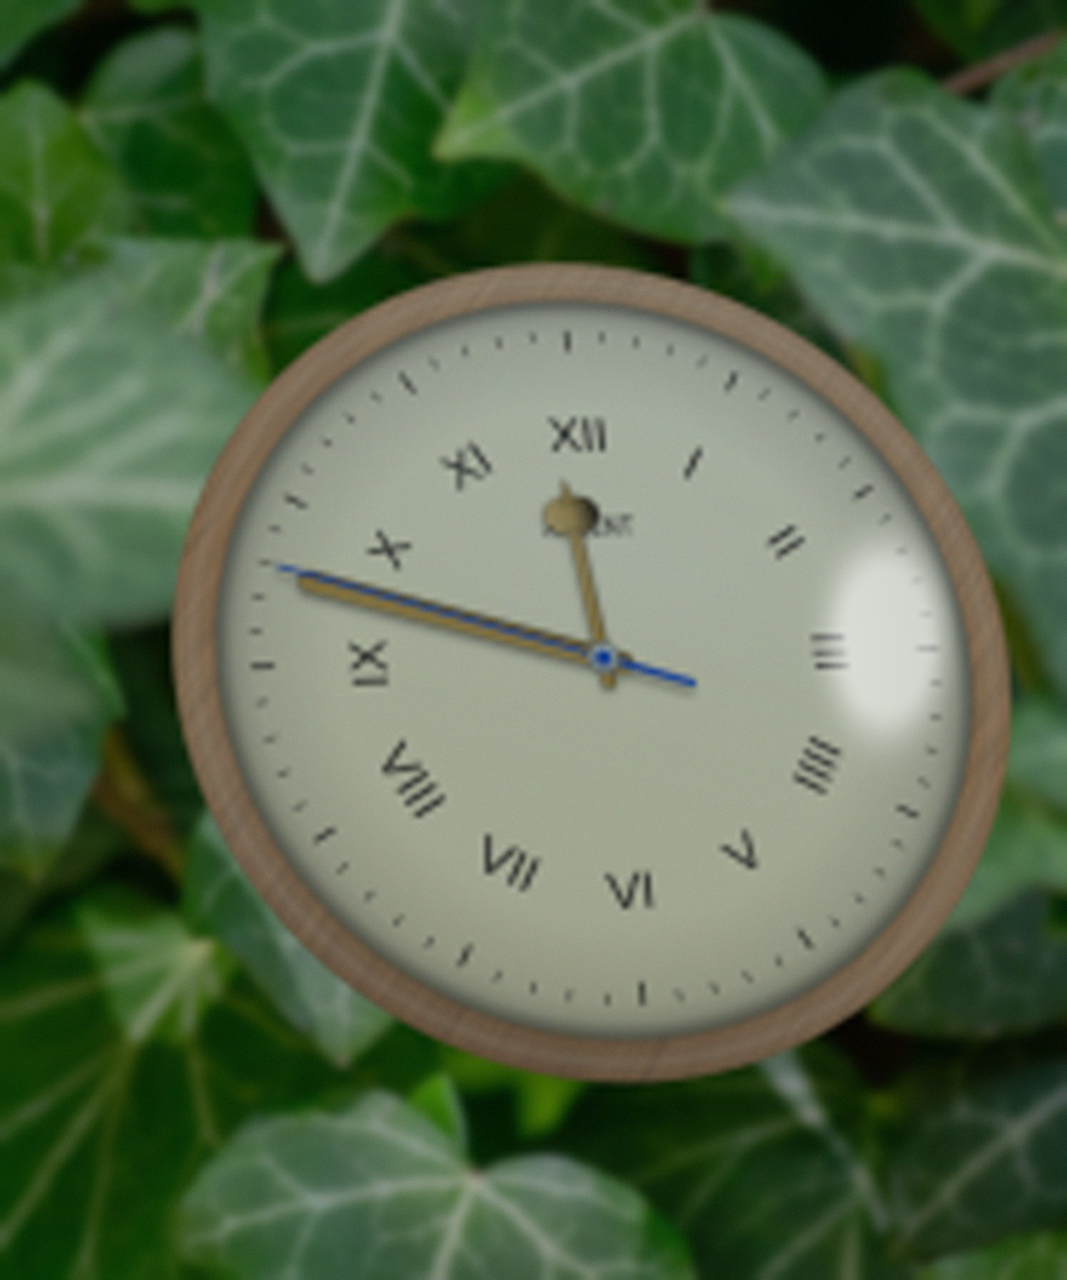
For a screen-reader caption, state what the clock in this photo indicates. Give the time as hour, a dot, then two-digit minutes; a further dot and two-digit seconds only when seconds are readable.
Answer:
11.47.48
